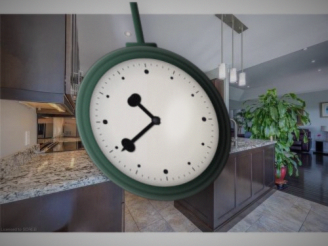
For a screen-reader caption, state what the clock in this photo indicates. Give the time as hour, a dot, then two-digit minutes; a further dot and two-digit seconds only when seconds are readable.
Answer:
10.39
